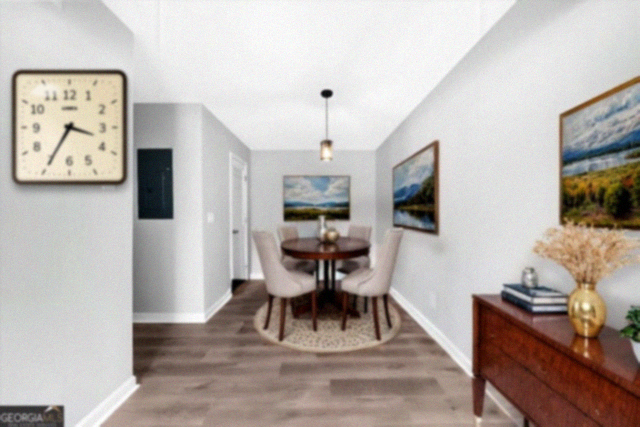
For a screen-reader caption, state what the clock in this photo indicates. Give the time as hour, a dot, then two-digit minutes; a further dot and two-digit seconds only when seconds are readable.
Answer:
3.35
